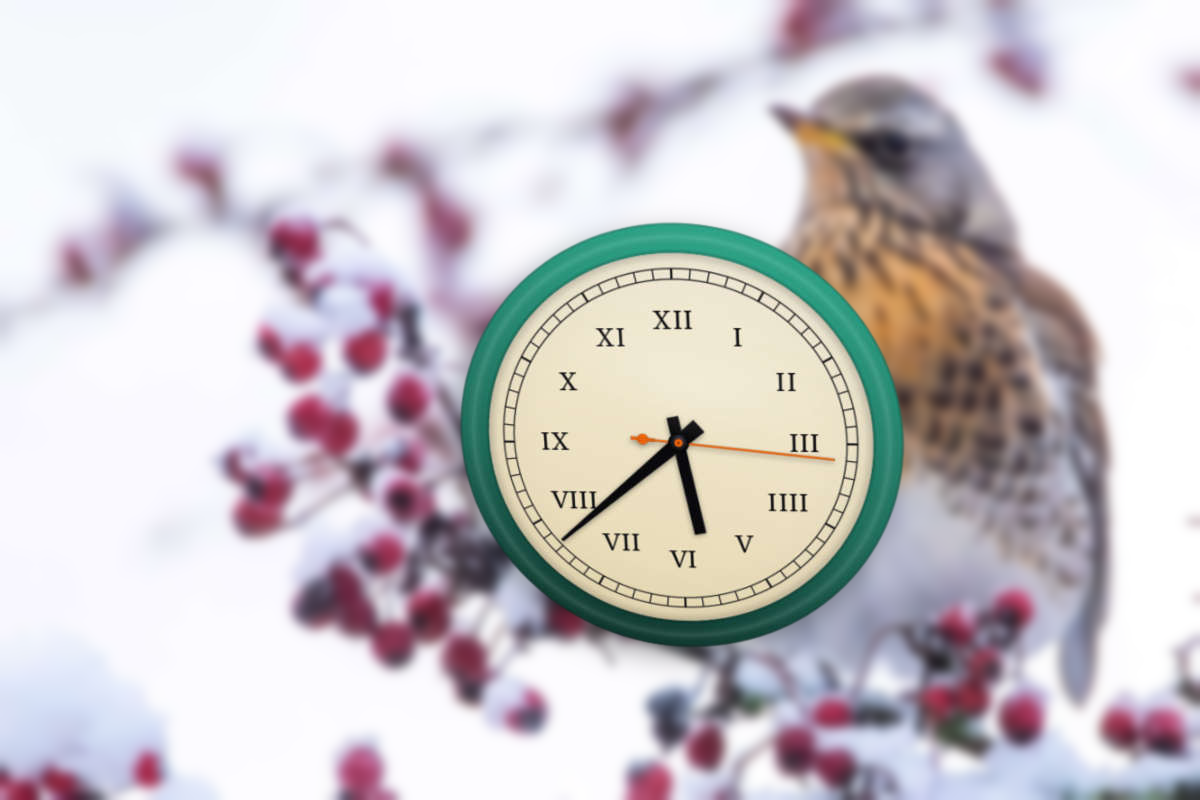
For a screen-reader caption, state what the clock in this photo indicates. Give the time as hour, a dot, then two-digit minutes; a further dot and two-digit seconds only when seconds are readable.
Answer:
5.38.16
